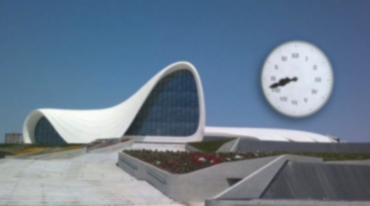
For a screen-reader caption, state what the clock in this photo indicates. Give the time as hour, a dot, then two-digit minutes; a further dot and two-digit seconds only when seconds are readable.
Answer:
8.42
